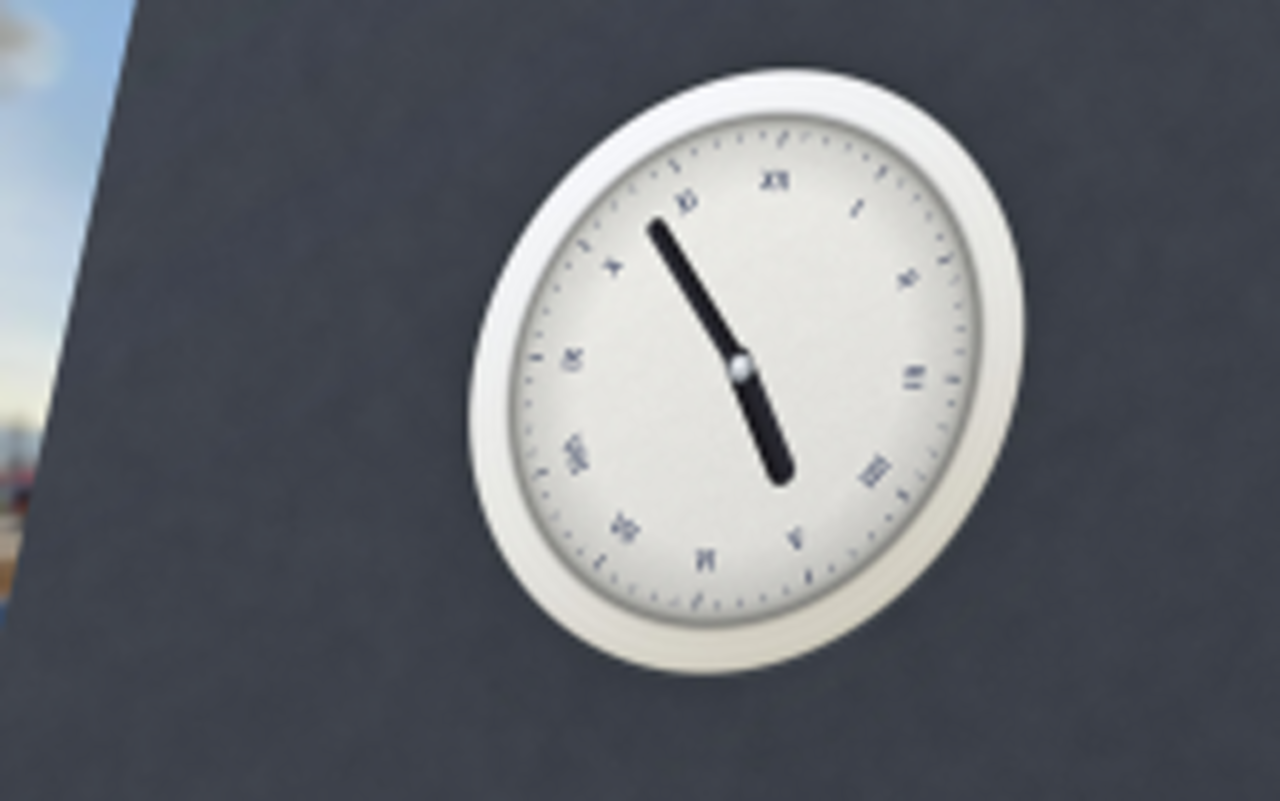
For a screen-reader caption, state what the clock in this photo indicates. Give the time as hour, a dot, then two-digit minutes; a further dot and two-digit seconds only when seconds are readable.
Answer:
4.53
